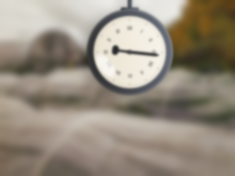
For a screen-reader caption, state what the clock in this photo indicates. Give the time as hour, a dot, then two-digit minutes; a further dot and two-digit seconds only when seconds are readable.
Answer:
9.16
